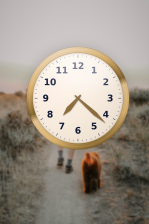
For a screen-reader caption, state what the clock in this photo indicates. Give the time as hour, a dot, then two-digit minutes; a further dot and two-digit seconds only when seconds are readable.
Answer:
7.22
